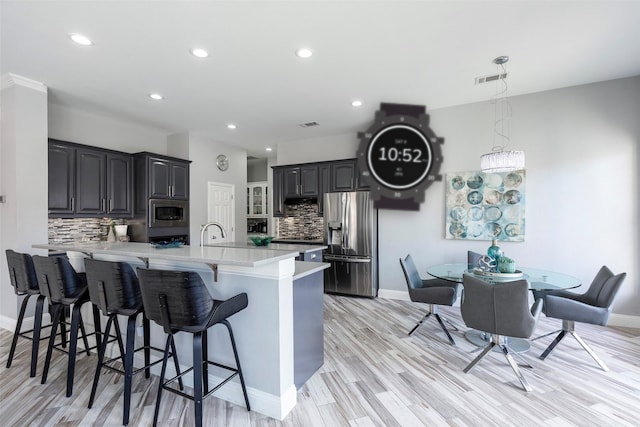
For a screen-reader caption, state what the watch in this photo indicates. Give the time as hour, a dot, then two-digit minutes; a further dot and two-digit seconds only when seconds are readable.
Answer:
10.52
